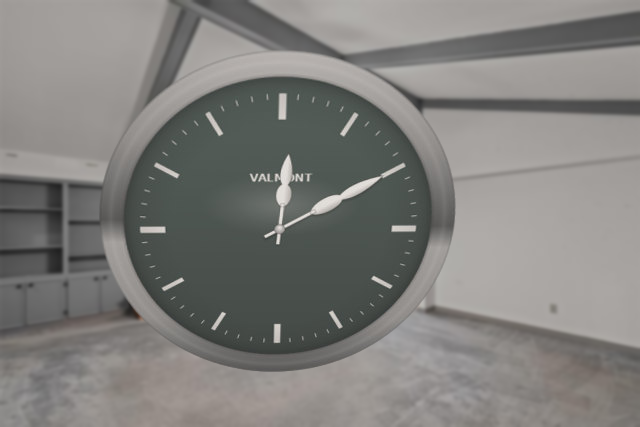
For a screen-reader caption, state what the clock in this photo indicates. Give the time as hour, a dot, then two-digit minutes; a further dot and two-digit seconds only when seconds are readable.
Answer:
12.10
